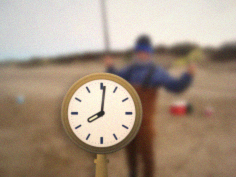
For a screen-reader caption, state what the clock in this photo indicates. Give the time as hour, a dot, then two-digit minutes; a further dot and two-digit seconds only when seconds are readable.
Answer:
8.01
